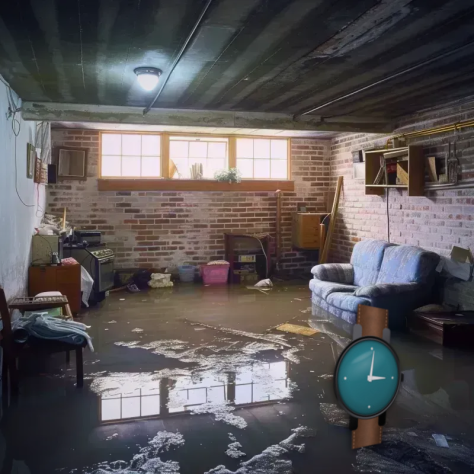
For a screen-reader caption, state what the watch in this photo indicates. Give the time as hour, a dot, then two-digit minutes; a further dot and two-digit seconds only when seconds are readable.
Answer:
3.01
